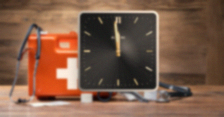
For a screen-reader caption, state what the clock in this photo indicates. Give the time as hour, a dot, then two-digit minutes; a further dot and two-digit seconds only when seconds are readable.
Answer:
11.59
